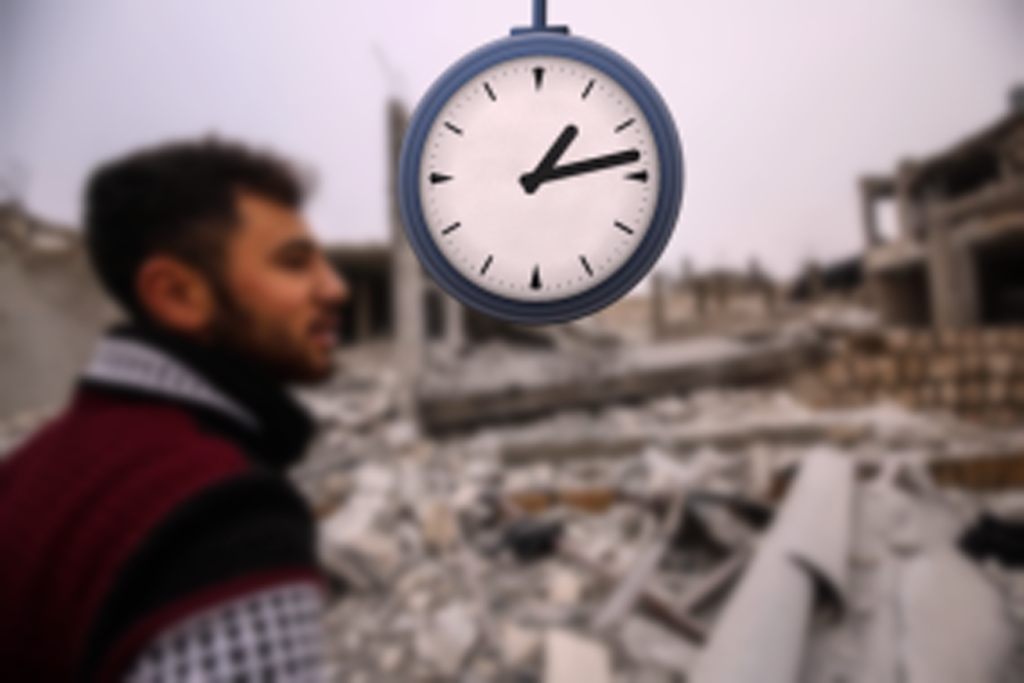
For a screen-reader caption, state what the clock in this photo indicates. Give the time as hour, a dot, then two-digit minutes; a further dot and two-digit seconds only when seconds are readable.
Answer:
1.13
